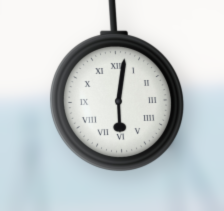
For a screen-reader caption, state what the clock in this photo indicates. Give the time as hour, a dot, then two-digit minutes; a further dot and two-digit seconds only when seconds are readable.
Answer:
6.02
